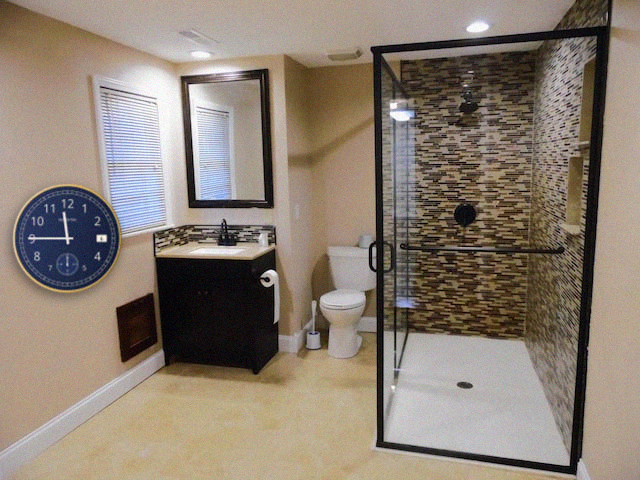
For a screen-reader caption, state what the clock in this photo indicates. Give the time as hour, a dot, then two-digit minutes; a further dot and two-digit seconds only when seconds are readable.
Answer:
11.45
